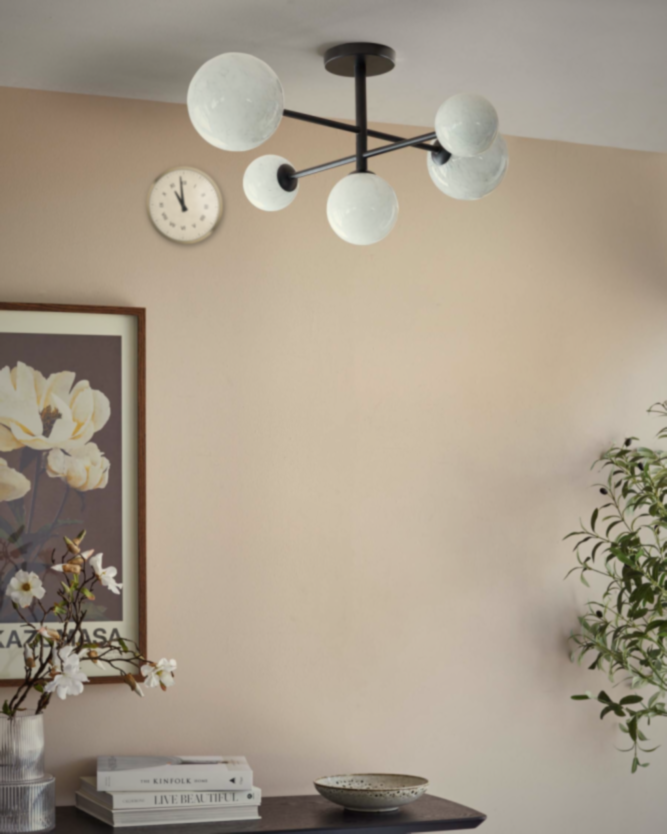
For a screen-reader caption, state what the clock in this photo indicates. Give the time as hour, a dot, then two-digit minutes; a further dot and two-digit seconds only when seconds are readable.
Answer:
10.59
